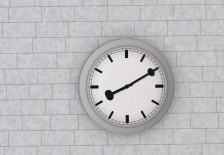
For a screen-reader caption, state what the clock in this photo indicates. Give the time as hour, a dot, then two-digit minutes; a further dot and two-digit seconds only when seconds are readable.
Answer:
8.10
